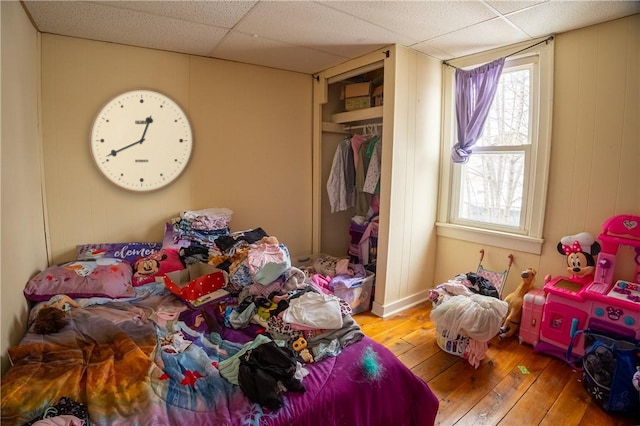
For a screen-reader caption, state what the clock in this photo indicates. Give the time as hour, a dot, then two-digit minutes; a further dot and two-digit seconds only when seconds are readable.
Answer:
12.41
